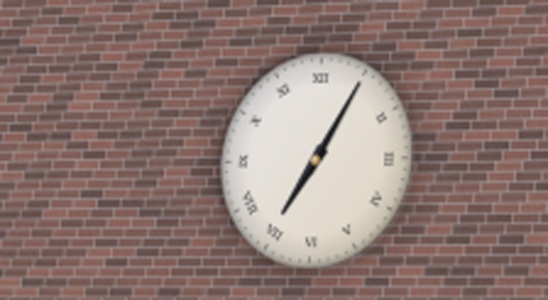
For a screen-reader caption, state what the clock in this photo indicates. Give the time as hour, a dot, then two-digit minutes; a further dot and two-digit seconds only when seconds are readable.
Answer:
7.05
